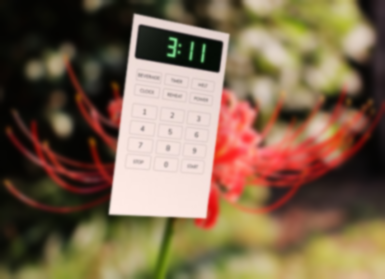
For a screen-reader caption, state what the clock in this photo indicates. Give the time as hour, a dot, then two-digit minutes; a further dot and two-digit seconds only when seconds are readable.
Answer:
3.11
